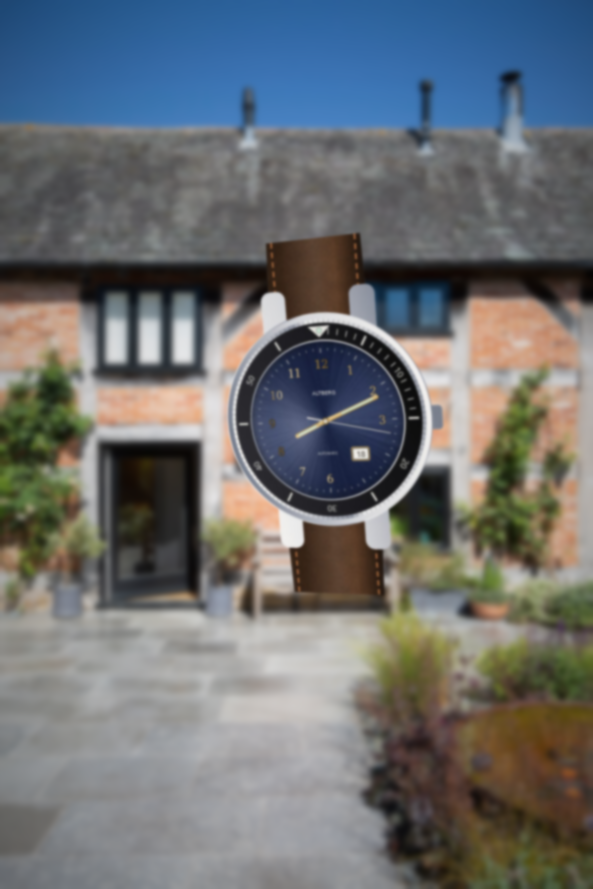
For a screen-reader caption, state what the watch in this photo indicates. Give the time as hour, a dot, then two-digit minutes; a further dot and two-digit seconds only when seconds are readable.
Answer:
8.11.17
